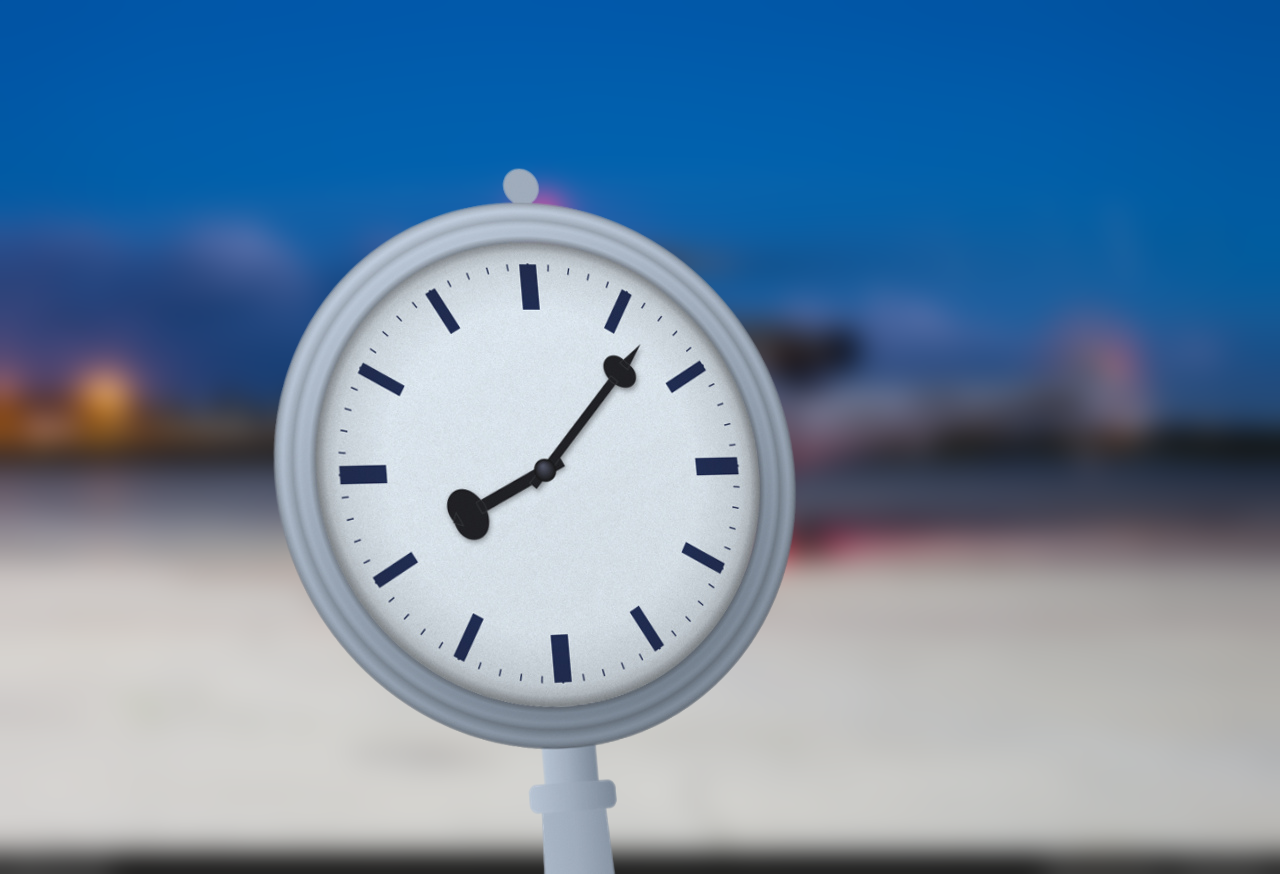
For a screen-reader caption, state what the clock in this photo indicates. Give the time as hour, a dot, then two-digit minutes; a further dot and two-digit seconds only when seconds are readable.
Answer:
8.07
